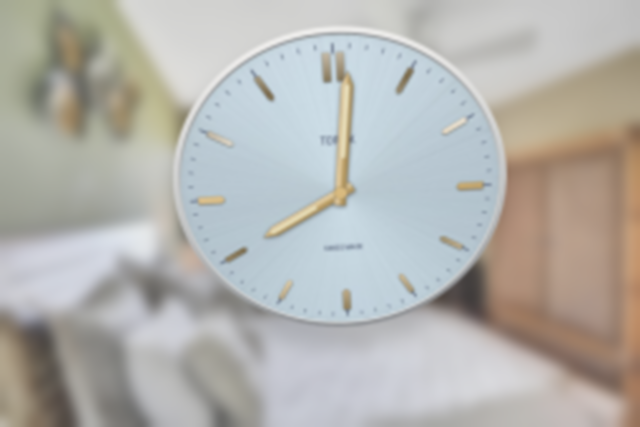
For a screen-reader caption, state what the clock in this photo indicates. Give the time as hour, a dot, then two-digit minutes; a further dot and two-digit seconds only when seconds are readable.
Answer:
8.01
